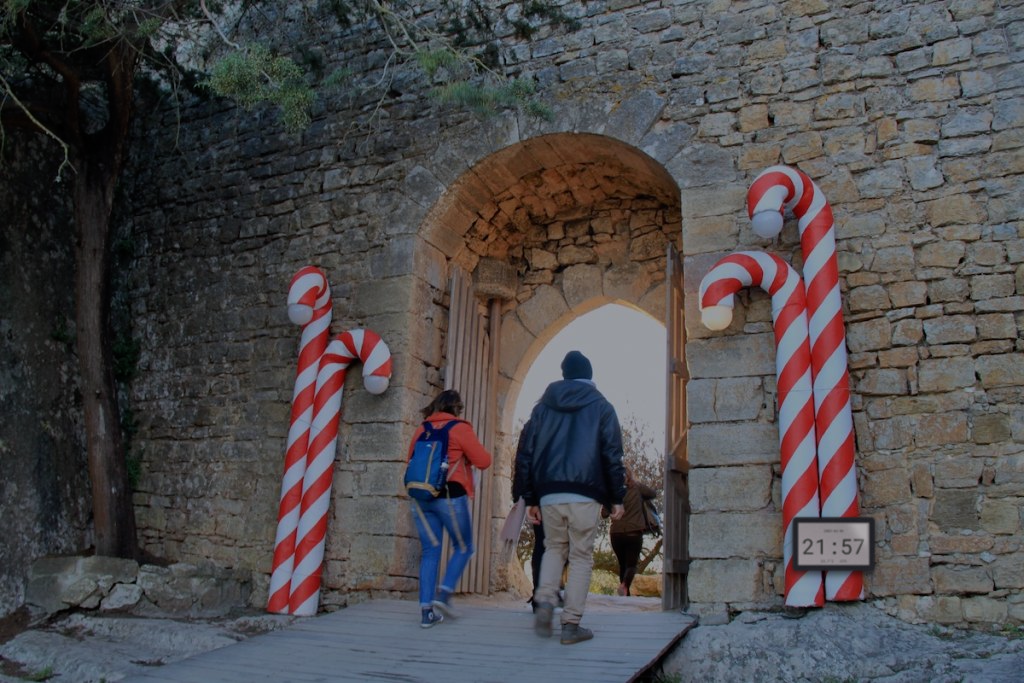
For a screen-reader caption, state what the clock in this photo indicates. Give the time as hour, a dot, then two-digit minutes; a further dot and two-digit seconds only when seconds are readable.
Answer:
21.57
